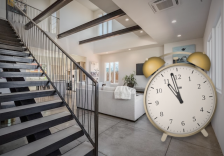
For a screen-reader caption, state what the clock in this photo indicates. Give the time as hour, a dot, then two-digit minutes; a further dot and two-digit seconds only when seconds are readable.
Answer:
10.58
